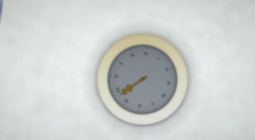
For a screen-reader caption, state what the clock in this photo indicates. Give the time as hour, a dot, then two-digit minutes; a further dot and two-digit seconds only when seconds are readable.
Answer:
7.38
